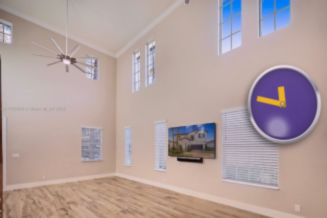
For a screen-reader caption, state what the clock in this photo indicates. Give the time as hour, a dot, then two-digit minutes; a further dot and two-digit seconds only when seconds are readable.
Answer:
11.47
